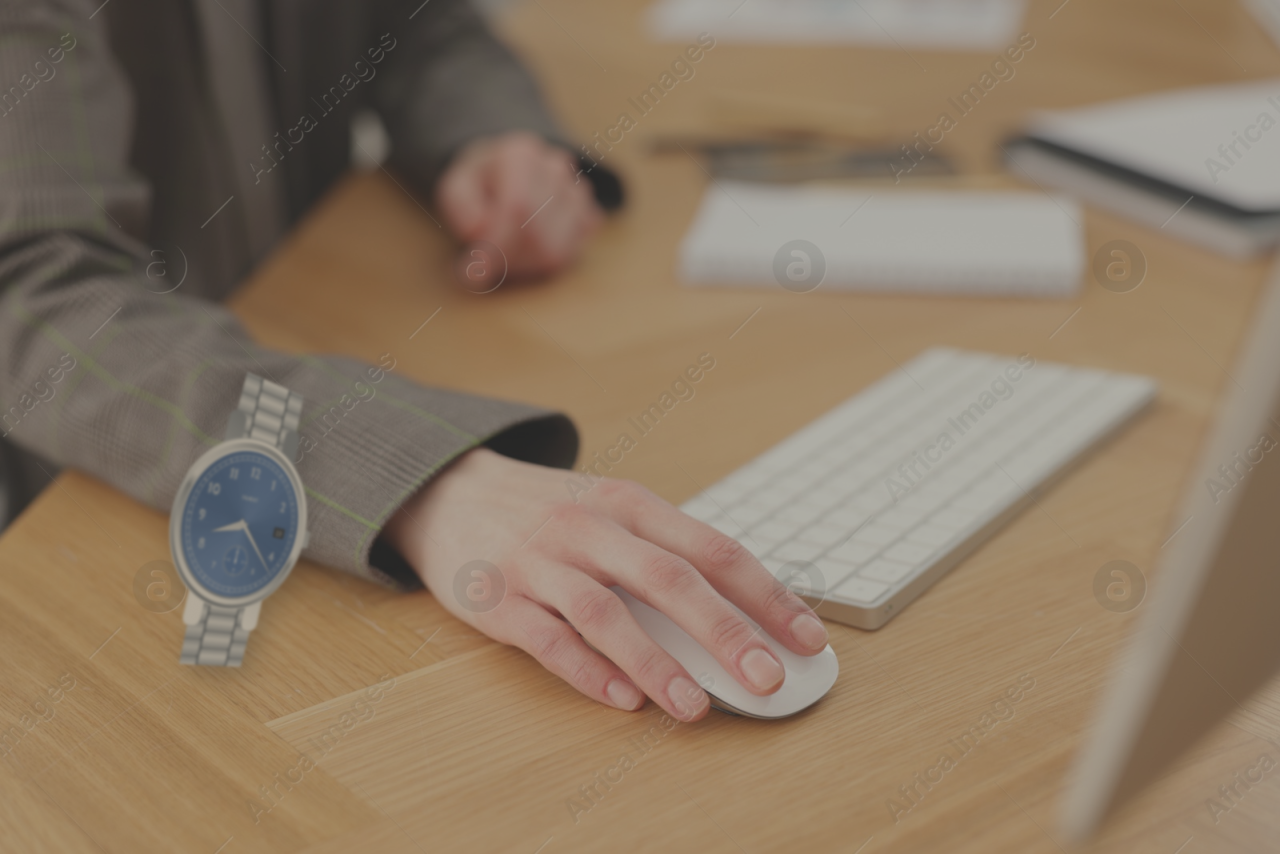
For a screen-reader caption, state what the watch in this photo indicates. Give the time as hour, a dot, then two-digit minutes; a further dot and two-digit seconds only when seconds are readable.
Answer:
8.22
